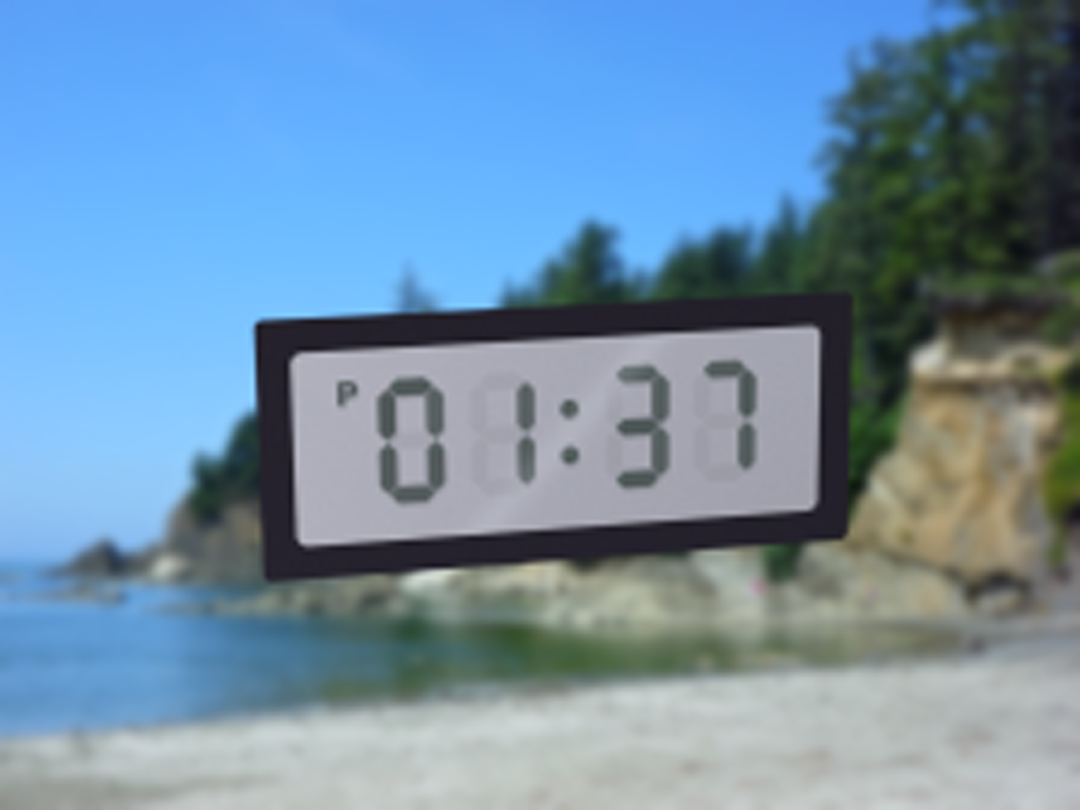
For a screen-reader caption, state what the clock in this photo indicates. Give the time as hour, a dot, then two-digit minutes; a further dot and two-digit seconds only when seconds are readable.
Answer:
1.37
